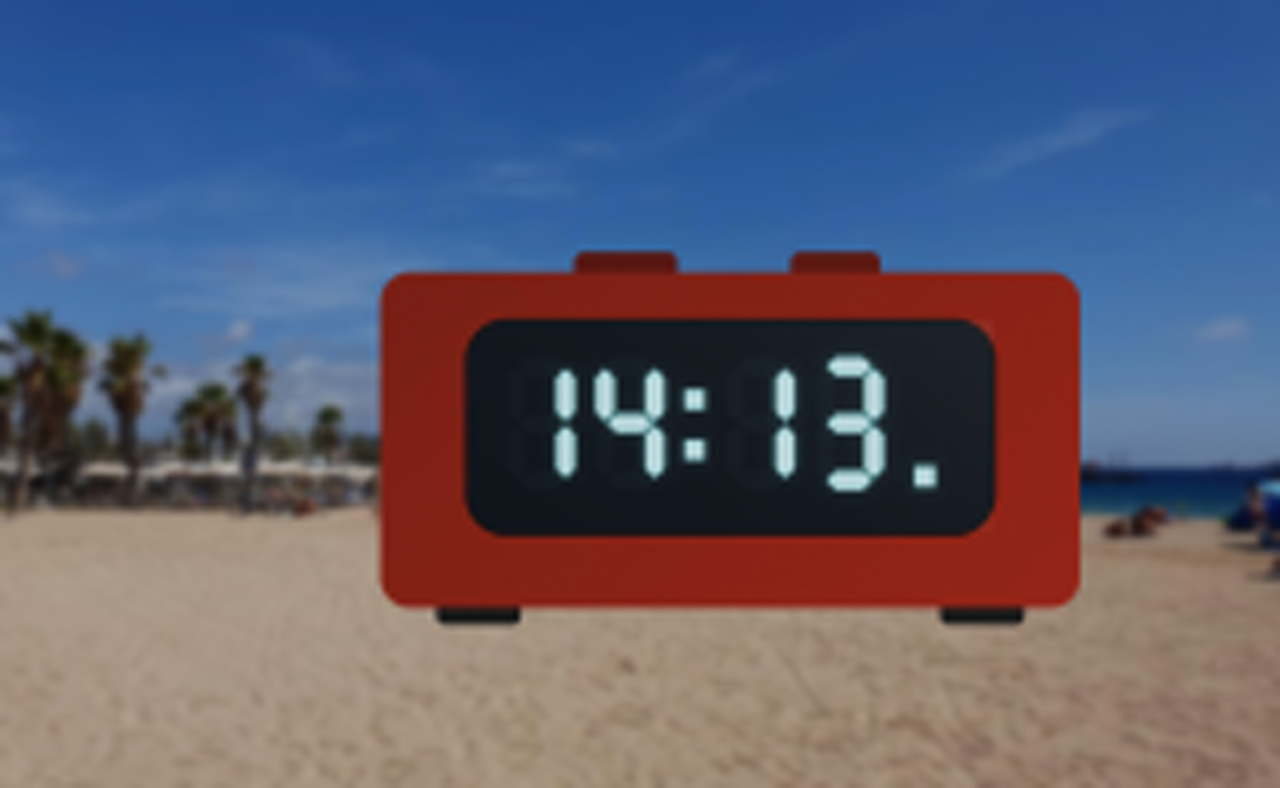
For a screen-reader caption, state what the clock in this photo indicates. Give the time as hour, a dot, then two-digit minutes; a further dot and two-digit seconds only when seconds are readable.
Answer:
14.13
